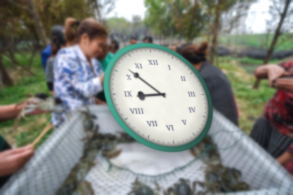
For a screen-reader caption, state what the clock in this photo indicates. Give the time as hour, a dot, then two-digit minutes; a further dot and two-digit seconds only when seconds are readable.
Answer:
8.52
